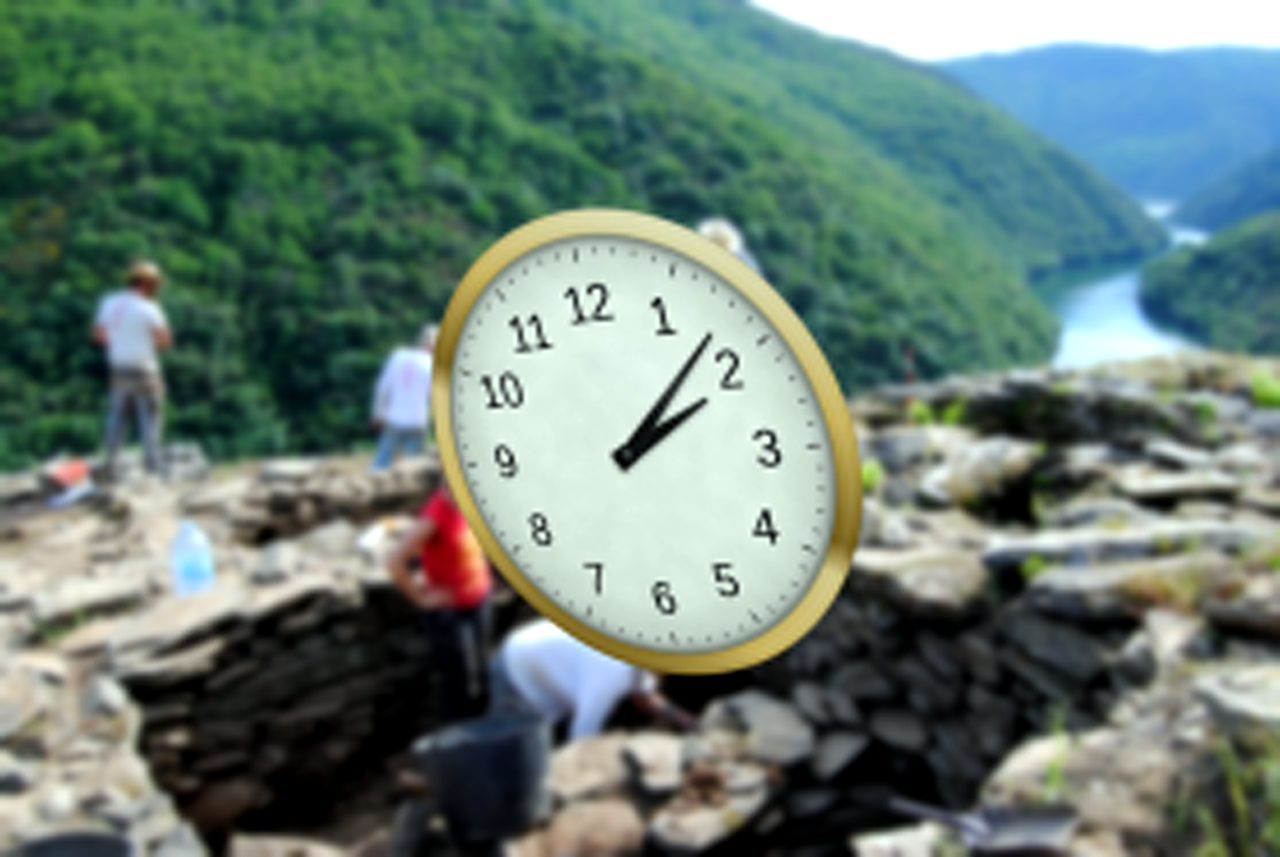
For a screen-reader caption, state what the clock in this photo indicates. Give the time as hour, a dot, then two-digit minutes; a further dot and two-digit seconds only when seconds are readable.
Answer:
2.08
